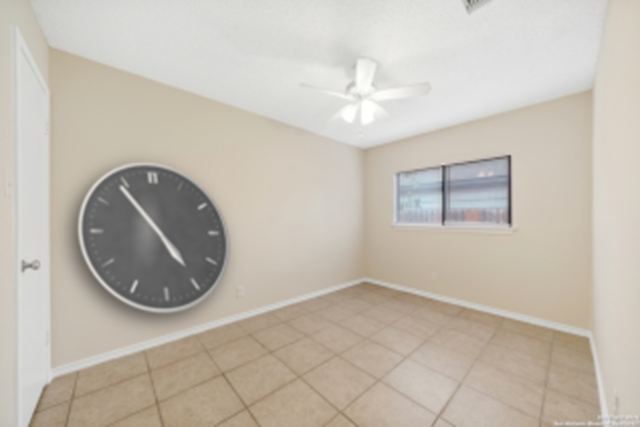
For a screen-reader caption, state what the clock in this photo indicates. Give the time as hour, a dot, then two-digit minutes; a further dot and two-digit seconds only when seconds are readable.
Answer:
4.54
